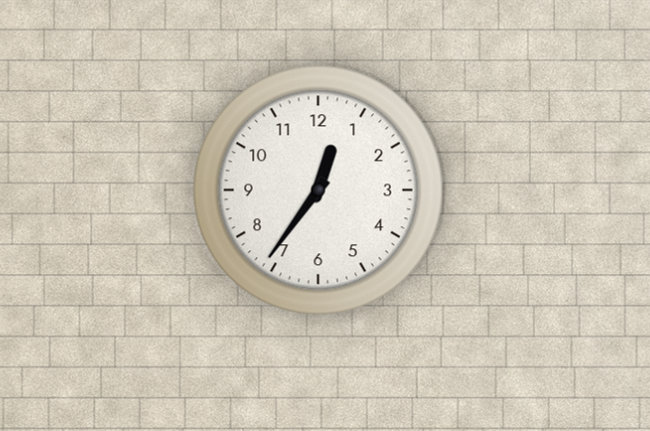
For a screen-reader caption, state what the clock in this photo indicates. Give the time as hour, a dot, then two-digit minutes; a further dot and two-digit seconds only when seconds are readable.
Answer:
12.36
